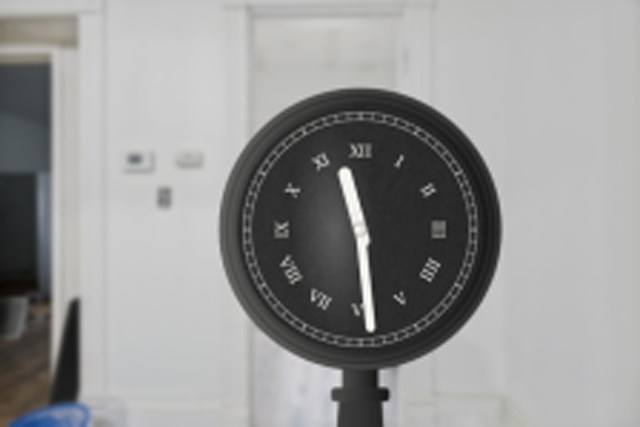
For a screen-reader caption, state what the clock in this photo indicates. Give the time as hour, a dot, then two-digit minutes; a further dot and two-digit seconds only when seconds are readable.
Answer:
11.29
